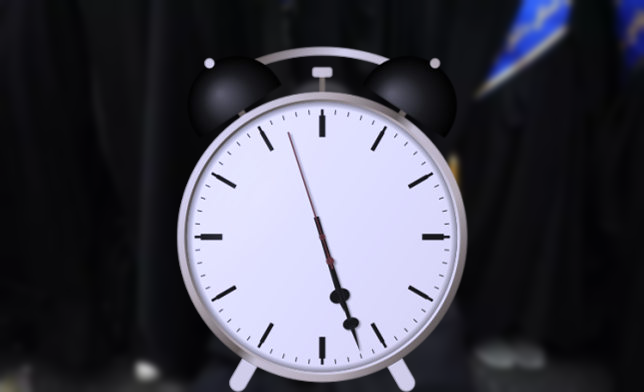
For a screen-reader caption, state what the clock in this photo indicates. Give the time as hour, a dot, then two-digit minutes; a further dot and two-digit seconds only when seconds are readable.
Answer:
5.26.57
